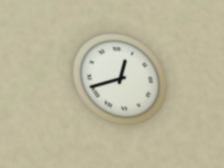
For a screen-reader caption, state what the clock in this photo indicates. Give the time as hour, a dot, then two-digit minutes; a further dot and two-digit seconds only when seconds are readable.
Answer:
12.42
